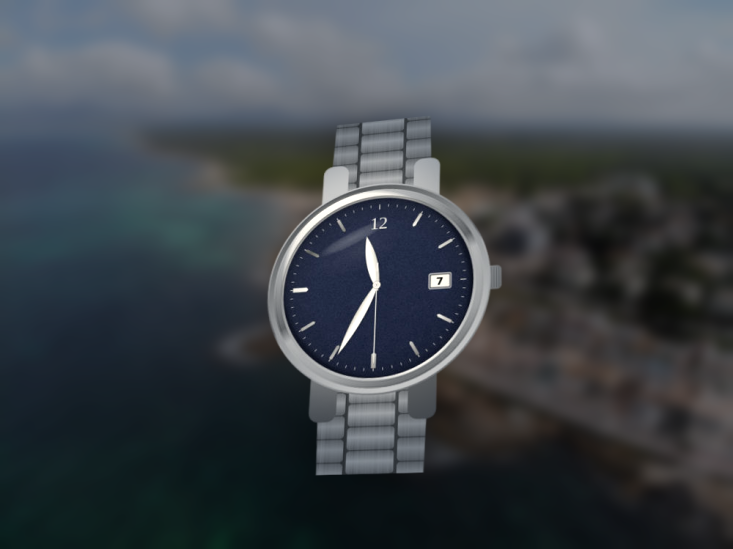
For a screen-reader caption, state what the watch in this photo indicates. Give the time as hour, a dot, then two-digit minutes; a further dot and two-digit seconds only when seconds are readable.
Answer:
11.34.30
